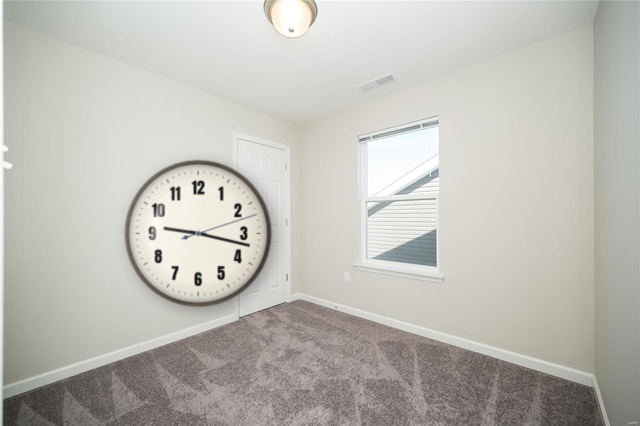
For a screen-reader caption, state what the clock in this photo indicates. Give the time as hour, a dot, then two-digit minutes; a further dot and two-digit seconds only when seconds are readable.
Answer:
9.17.12
